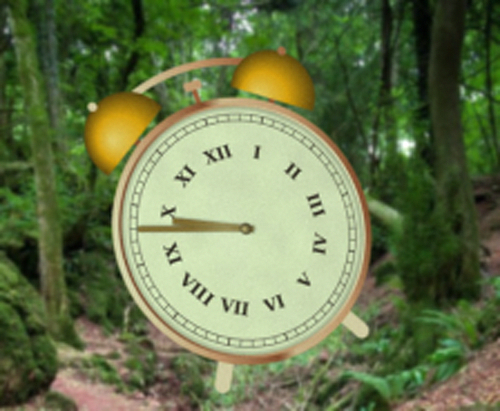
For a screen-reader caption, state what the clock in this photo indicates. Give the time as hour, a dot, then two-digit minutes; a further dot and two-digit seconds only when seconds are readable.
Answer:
9.48
